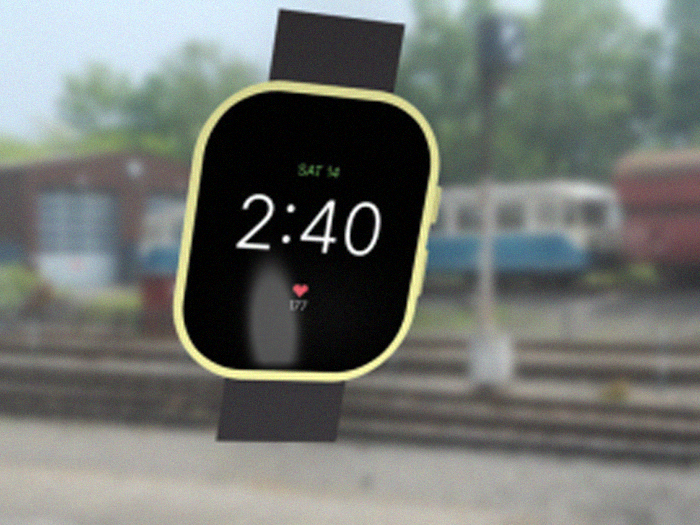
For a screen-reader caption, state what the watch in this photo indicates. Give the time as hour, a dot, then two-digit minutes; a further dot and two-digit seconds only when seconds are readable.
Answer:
2.40
